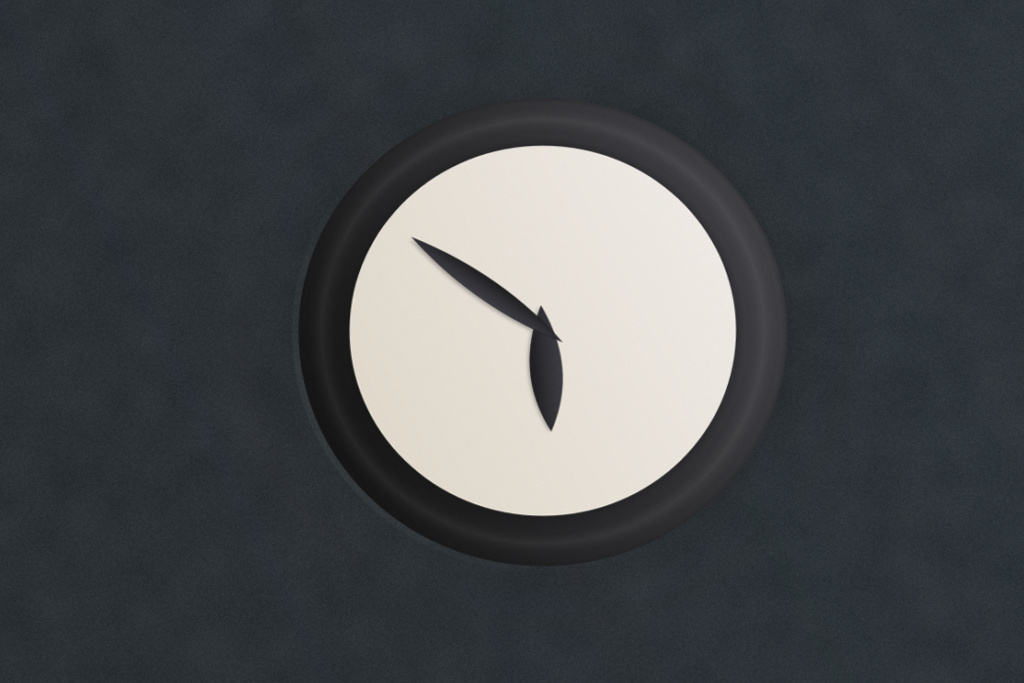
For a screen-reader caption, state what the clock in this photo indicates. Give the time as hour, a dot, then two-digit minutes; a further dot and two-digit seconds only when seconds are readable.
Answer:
5.51
